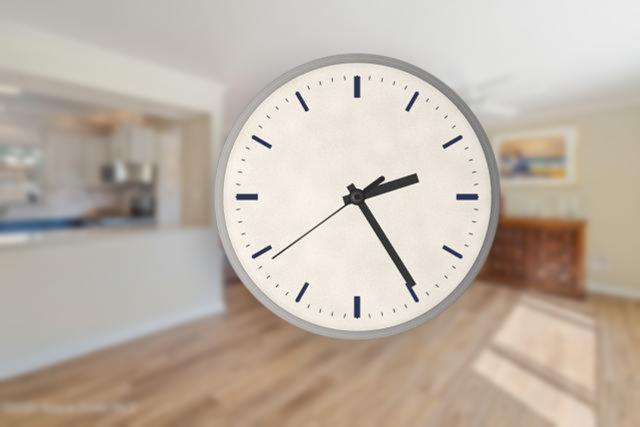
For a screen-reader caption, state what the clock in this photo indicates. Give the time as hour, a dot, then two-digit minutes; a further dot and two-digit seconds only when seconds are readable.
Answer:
2.24.39
